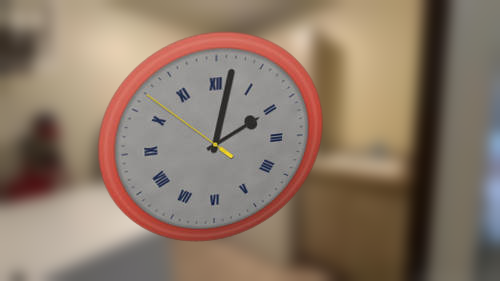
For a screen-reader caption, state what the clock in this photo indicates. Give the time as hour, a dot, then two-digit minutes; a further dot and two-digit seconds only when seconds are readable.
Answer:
2.01.52
